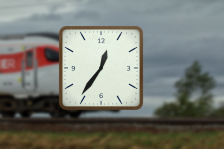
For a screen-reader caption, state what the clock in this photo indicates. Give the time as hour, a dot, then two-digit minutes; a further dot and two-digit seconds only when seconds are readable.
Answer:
12.36
